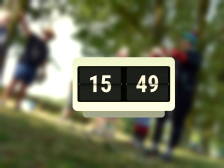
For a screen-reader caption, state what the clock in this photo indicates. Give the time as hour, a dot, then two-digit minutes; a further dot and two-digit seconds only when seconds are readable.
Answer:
15.49
